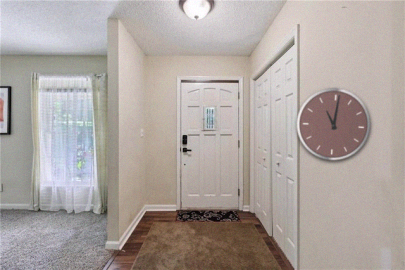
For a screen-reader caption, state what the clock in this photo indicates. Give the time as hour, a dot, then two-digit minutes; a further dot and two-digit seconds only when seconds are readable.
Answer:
11.01
